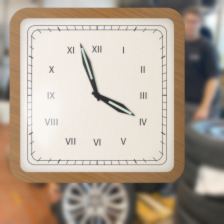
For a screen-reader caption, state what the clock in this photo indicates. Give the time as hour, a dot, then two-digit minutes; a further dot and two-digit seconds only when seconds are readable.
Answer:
3.57
